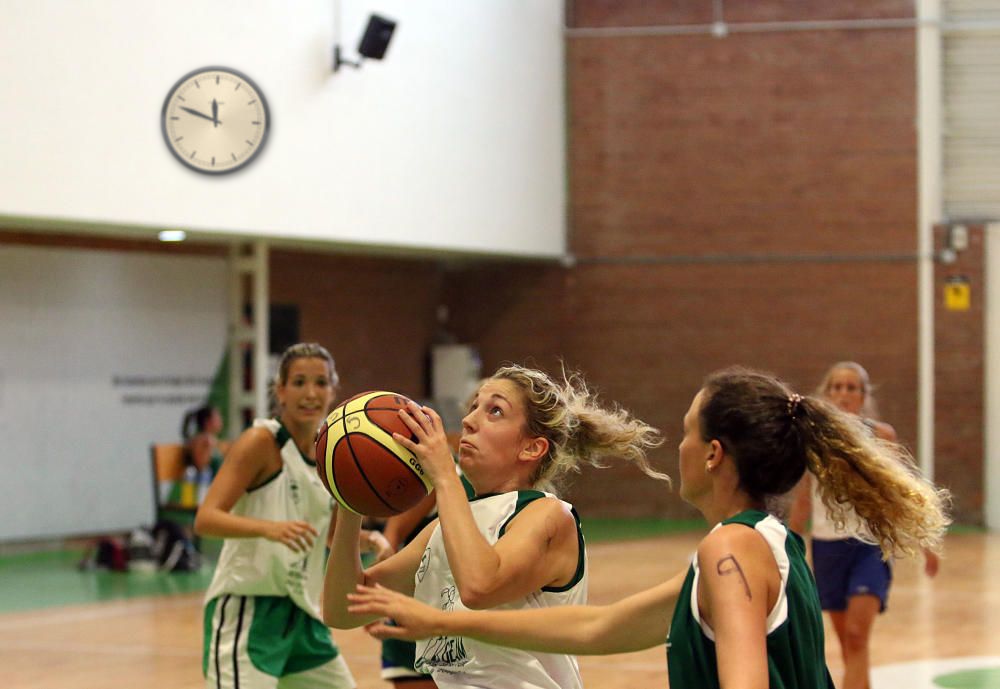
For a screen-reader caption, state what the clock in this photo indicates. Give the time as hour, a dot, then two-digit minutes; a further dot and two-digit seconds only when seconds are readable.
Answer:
11.48
